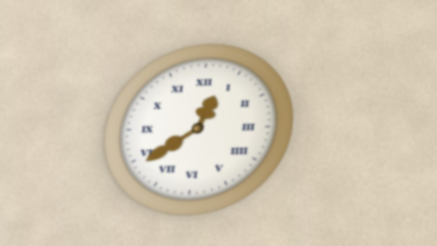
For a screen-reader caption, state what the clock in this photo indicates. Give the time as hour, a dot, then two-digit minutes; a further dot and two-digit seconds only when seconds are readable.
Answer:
12.39
